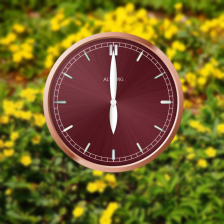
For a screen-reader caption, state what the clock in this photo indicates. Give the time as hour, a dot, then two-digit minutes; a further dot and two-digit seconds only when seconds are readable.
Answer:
6.00
